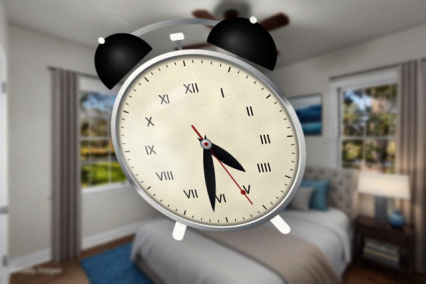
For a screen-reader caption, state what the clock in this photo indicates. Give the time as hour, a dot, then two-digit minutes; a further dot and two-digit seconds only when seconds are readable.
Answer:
4.31.26
